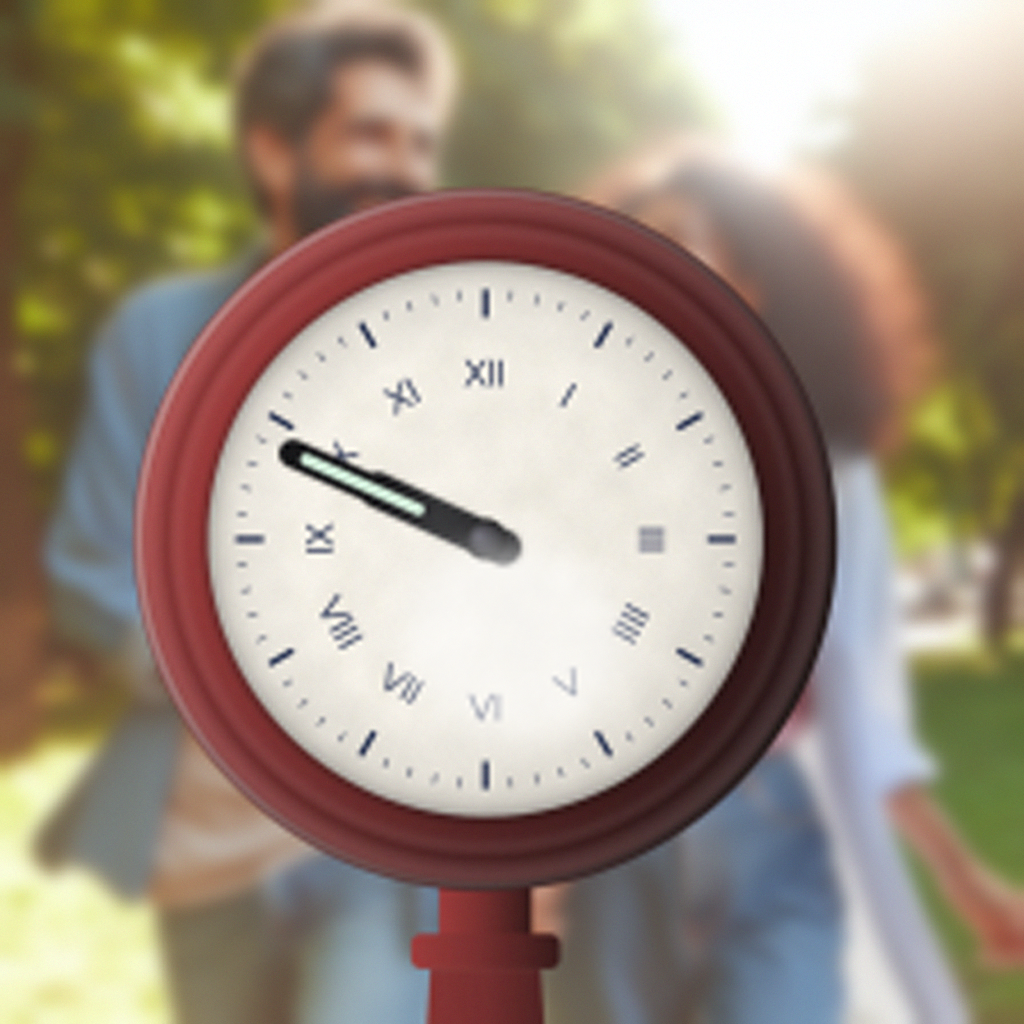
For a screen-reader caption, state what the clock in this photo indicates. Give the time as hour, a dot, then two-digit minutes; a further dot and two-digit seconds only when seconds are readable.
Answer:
9.49
